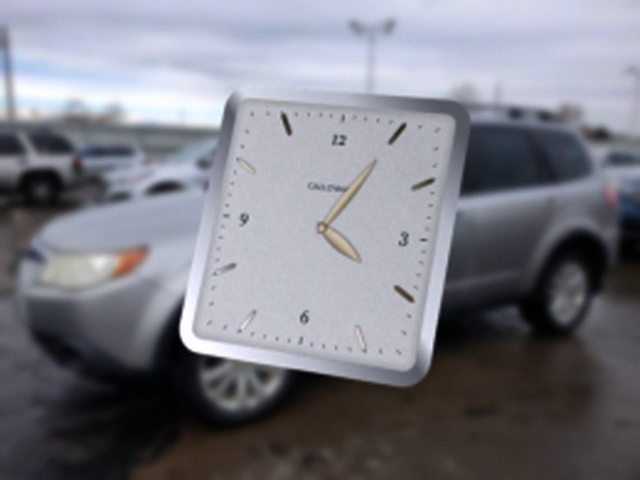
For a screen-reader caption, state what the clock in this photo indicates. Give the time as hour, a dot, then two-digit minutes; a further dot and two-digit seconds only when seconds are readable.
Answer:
4.05
